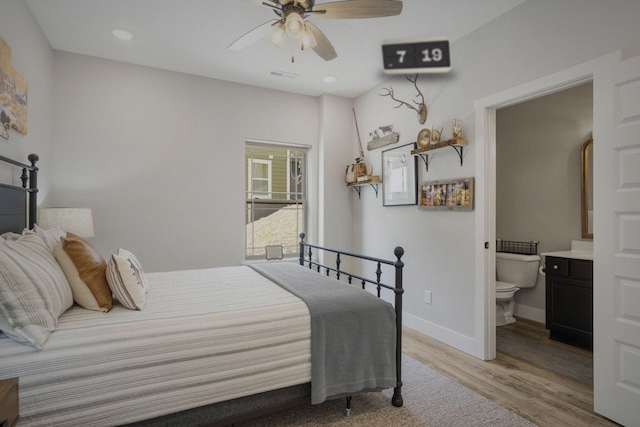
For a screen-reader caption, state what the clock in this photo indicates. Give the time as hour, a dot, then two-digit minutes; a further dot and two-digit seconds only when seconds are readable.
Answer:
7.19
